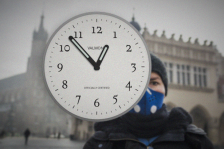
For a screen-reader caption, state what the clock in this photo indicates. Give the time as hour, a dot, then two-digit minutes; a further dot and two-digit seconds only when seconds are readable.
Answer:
12.53
